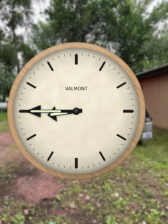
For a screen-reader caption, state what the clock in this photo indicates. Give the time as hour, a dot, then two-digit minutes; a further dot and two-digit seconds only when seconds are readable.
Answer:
8.45
